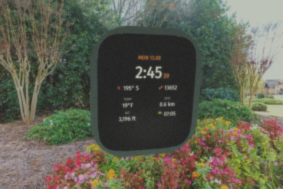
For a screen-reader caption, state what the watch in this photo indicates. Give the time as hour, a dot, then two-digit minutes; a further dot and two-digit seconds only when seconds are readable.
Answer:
2.45
